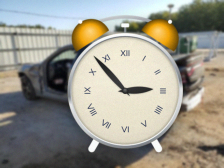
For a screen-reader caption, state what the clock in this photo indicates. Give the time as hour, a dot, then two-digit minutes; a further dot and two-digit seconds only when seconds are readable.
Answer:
2.53
